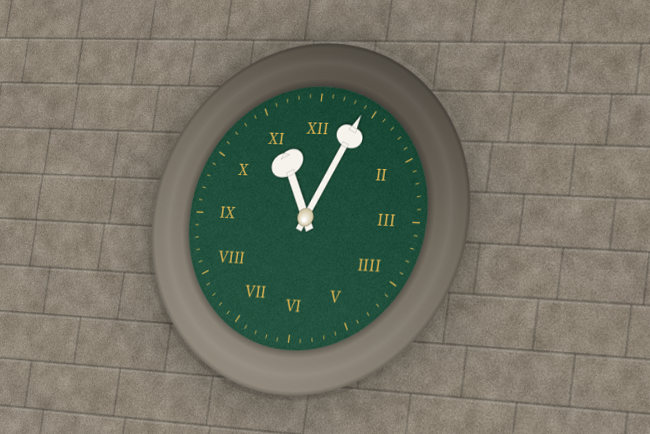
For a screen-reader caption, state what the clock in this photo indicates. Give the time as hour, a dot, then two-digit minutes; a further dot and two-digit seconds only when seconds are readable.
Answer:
11.04
